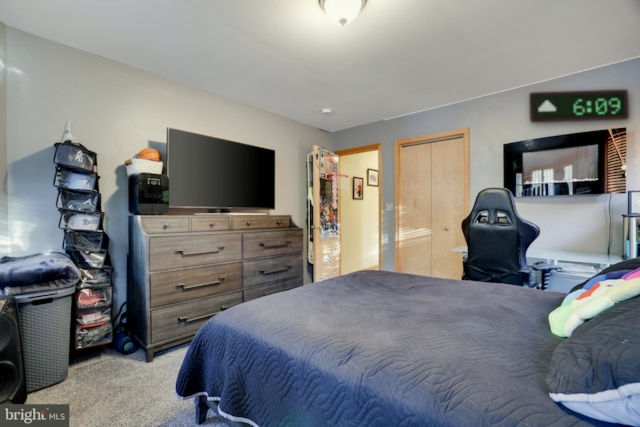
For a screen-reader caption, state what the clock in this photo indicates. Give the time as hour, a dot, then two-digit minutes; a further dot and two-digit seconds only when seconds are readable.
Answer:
6.09
